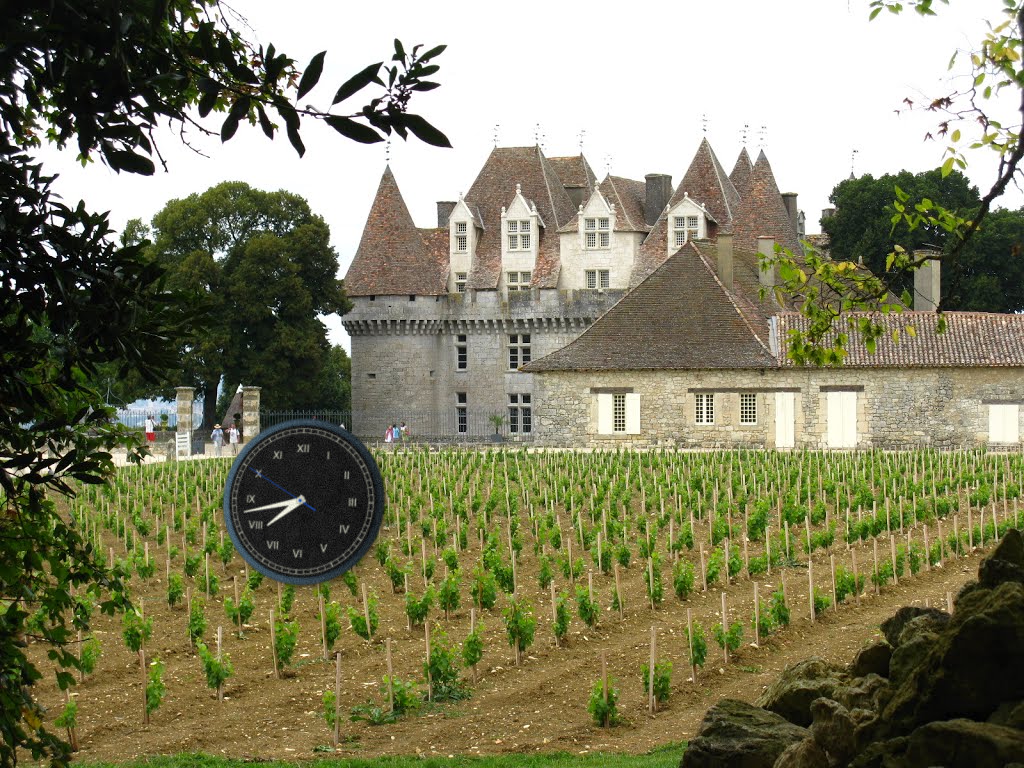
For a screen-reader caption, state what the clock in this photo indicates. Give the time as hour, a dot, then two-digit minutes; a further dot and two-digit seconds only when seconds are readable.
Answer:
7.42.50
